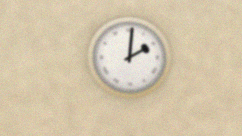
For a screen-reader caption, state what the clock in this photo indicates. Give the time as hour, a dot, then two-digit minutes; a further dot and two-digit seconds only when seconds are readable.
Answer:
2.01
